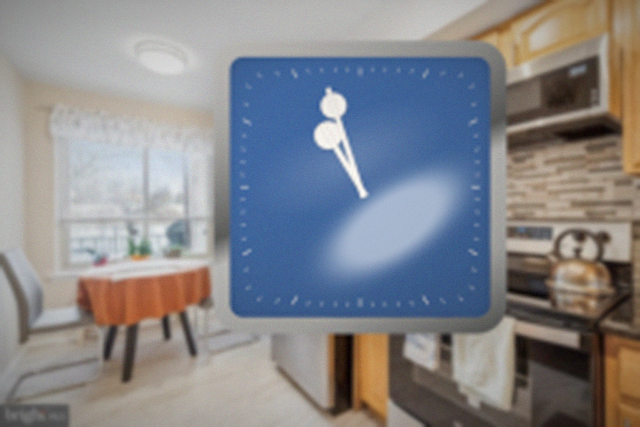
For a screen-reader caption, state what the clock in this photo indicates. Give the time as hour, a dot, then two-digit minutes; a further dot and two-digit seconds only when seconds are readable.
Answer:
10.57
